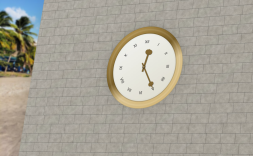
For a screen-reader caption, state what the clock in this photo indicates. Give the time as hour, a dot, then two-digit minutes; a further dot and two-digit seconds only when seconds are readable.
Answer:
12.25
